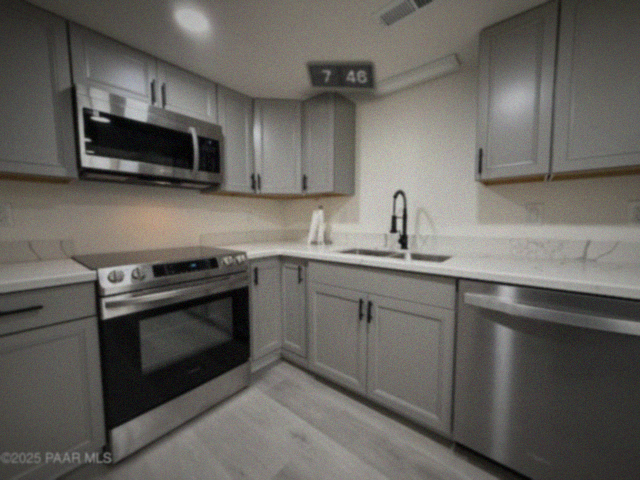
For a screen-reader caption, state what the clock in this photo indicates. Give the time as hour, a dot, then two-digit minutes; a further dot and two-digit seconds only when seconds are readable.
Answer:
7.46
